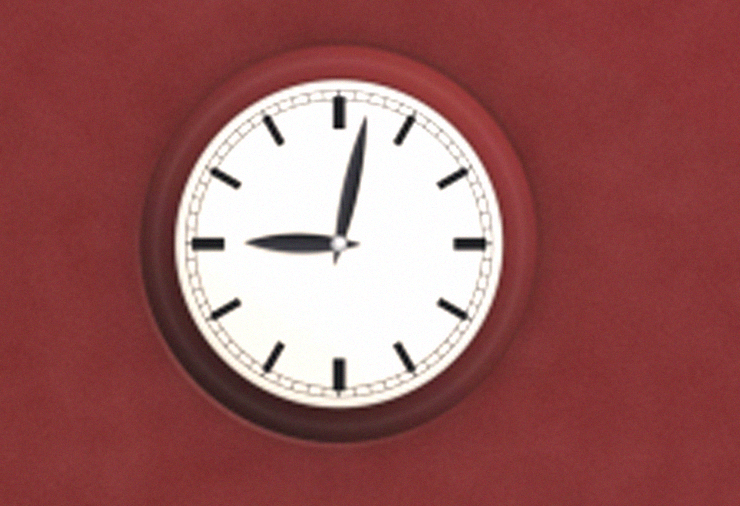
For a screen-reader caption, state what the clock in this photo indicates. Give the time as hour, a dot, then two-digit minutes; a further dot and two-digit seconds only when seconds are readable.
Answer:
9.02
